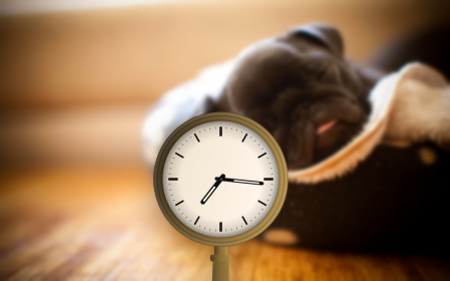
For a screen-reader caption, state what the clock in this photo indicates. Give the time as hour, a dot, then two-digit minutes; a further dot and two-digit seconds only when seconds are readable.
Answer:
7.16
